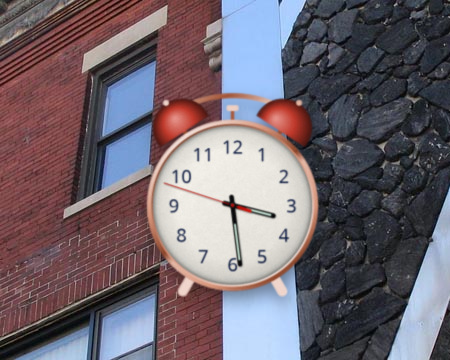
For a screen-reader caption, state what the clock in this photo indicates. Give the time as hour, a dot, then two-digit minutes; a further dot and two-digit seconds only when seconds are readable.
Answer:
3.28.48
